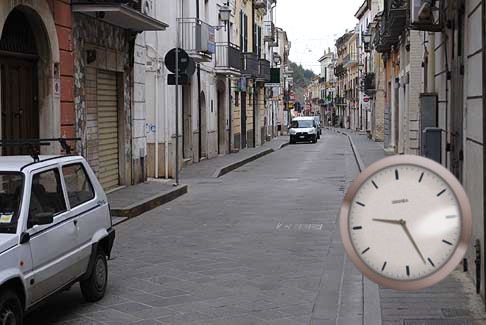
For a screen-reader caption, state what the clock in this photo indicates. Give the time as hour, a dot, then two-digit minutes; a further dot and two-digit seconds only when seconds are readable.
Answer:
9.26
